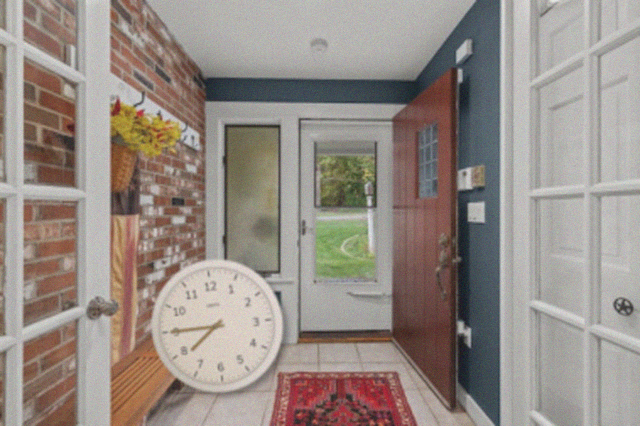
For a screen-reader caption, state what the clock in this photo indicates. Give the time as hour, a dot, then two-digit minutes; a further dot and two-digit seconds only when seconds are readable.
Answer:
7.45
